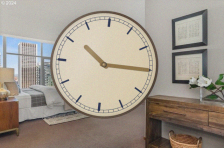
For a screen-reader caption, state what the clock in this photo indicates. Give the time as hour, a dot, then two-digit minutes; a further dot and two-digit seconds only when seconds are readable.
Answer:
10.15
